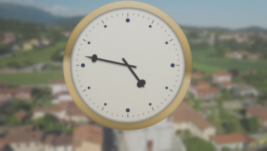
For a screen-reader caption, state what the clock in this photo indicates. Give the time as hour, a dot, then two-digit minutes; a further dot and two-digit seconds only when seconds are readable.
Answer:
4.47
